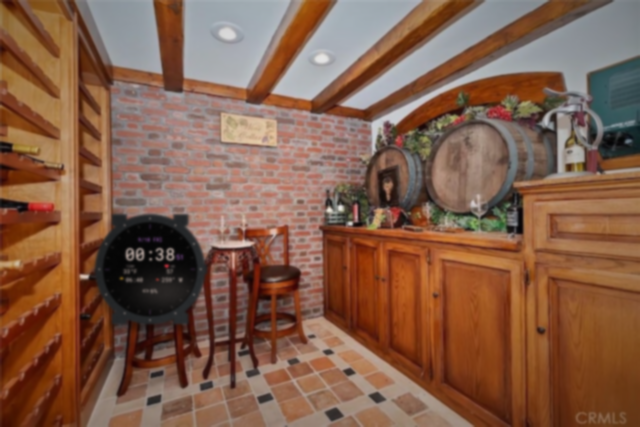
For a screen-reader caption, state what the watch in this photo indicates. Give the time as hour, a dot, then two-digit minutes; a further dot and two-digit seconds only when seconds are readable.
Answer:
0.38
